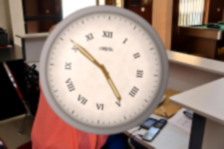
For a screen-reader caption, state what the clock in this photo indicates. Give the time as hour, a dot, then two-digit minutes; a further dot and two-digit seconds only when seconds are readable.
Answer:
4.51
